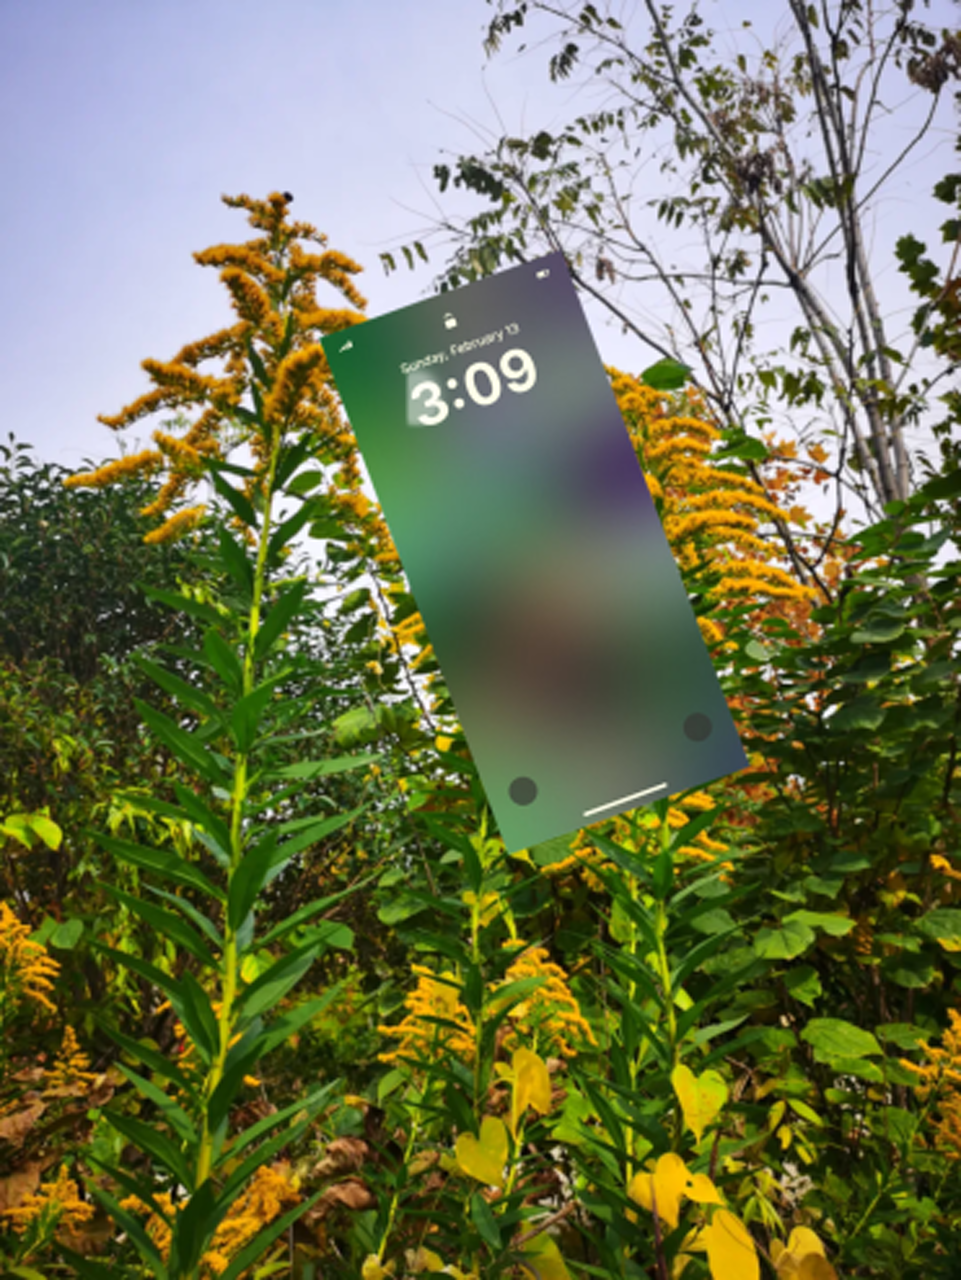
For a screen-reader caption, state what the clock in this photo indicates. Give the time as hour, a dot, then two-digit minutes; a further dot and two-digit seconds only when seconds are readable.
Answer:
3.09
